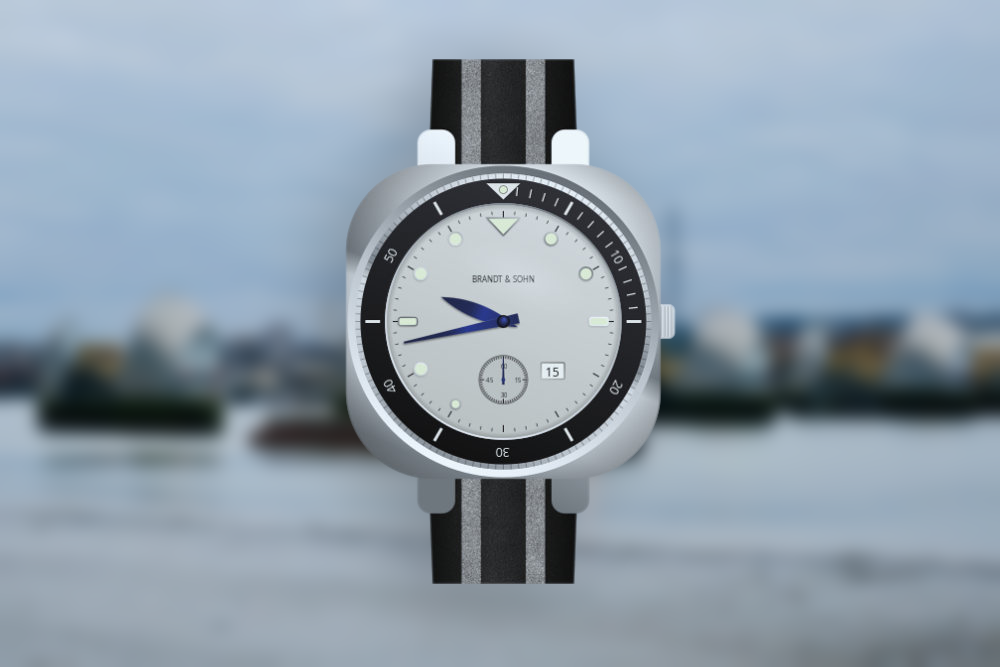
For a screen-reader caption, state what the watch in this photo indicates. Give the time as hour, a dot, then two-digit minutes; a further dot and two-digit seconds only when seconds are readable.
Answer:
9.43
